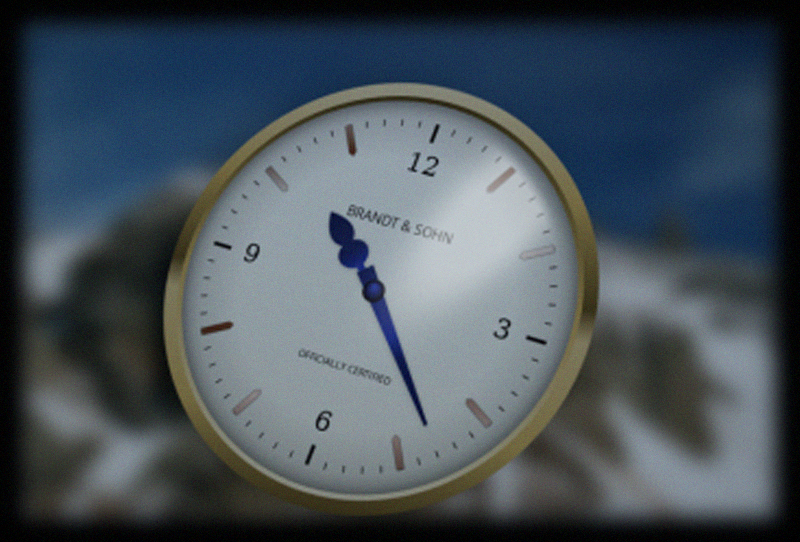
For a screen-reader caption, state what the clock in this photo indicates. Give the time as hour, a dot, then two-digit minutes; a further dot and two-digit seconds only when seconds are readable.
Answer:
10.23
